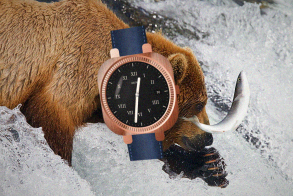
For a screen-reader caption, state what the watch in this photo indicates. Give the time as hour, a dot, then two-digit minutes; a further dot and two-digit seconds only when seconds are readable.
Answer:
12.32
